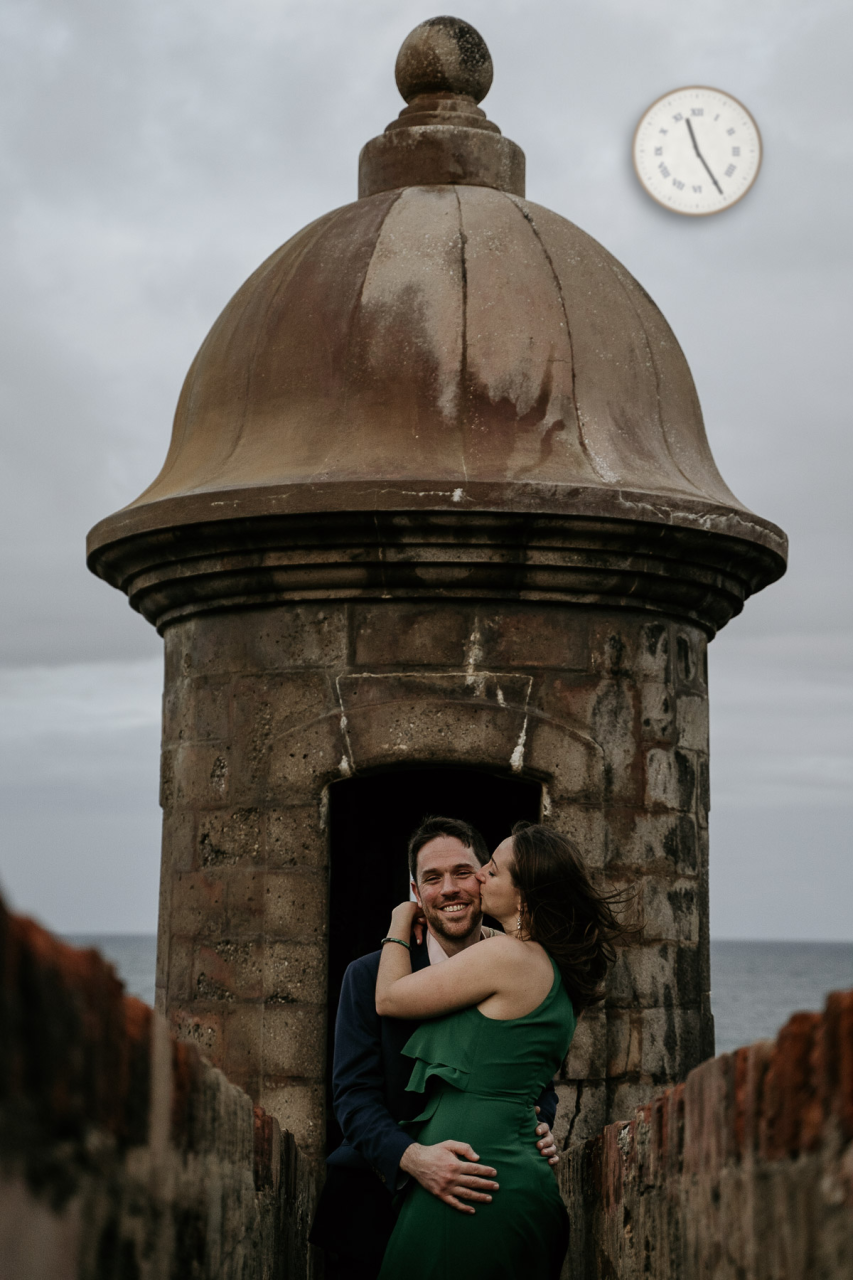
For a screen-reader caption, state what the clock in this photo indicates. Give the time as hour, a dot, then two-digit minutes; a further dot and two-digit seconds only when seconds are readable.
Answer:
11.25
